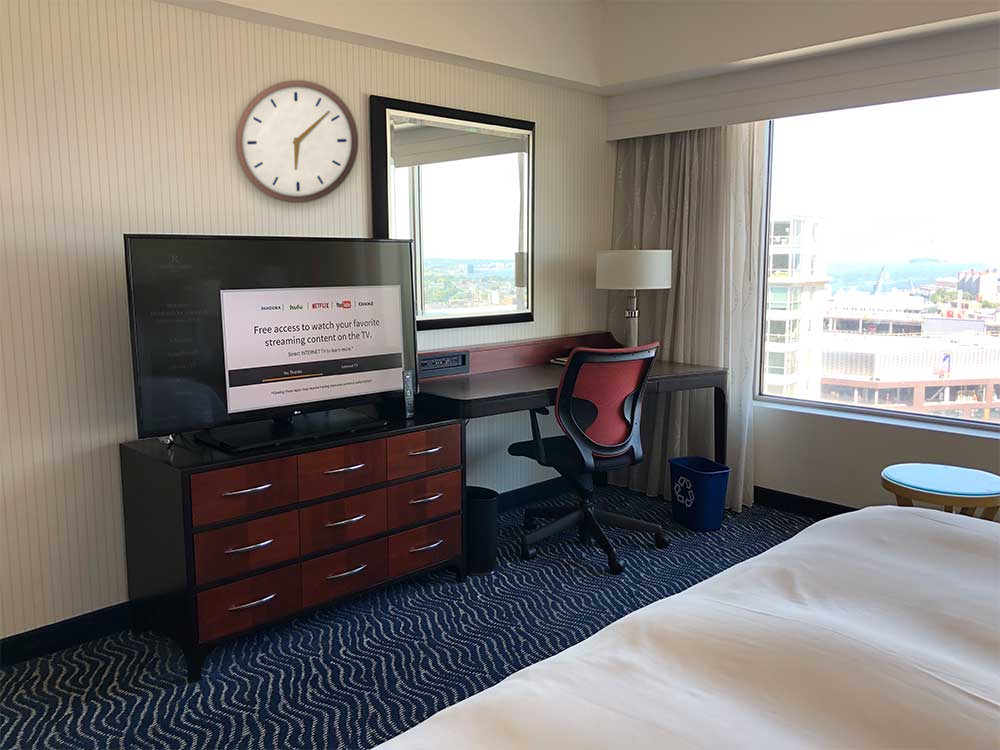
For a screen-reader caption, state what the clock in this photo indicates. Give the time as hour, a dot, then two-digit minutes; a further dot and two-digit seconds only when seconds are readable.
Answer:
6.08
